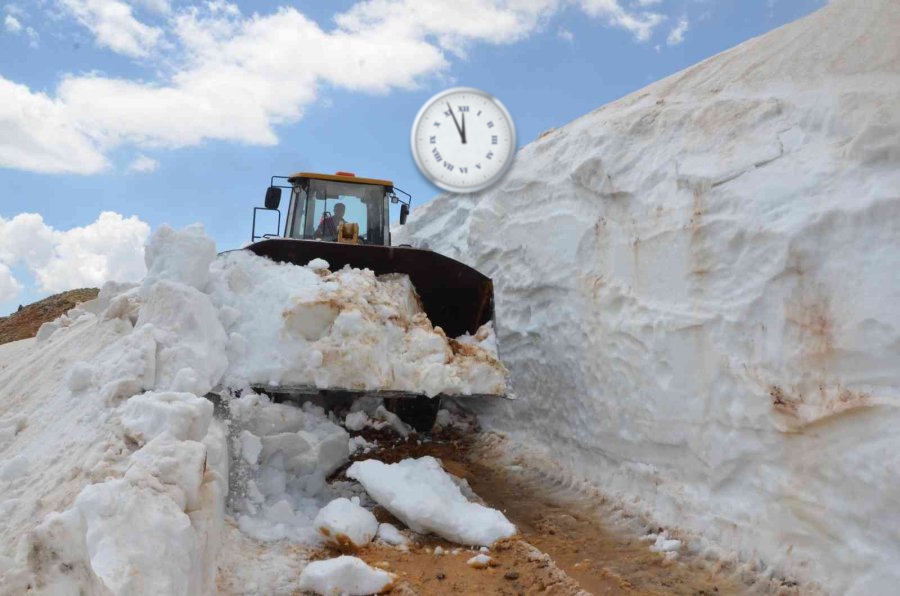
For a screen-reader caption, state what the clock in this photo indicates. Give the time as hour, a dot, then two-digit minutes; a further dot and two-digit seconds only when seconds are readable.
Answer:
11.56
